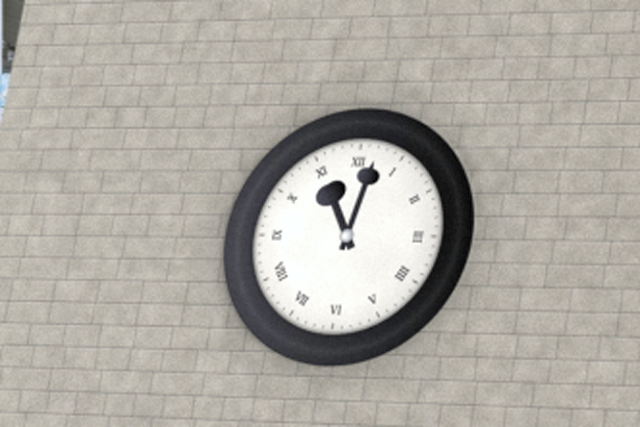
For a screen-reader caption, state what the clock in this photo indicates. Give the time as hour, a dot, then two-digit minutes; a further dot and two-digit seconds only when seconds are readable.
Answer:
11.02
